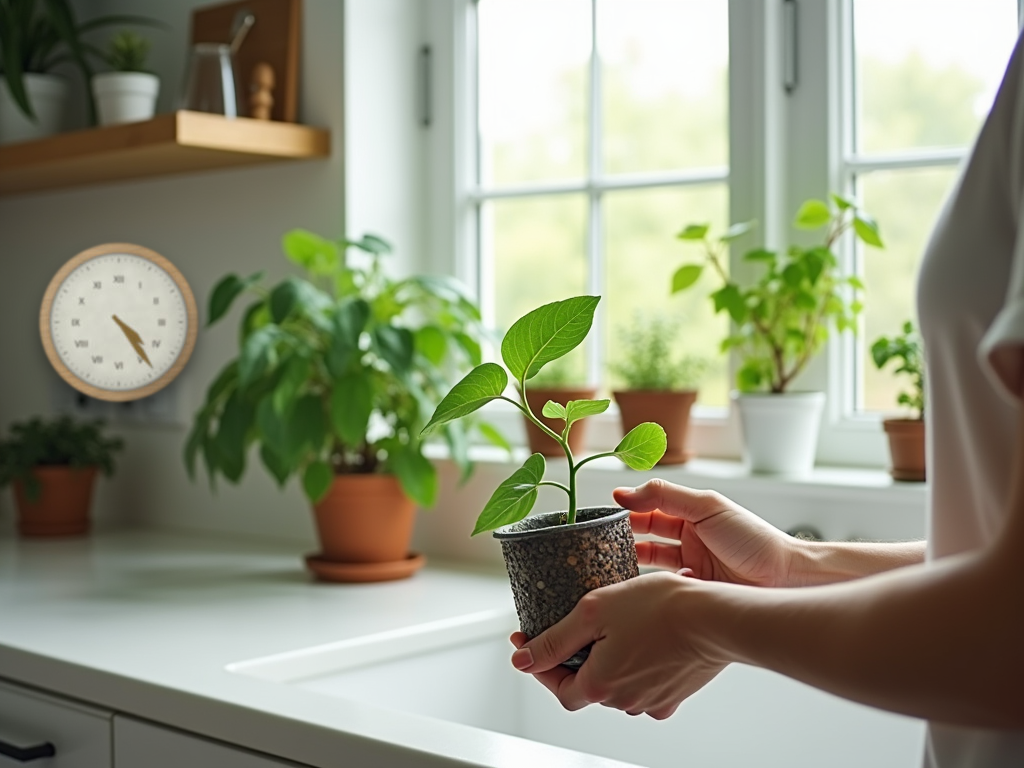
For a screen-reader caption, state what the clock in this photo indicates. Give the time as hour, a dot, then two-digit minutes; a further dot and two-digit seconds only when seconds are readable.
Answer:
4.24
